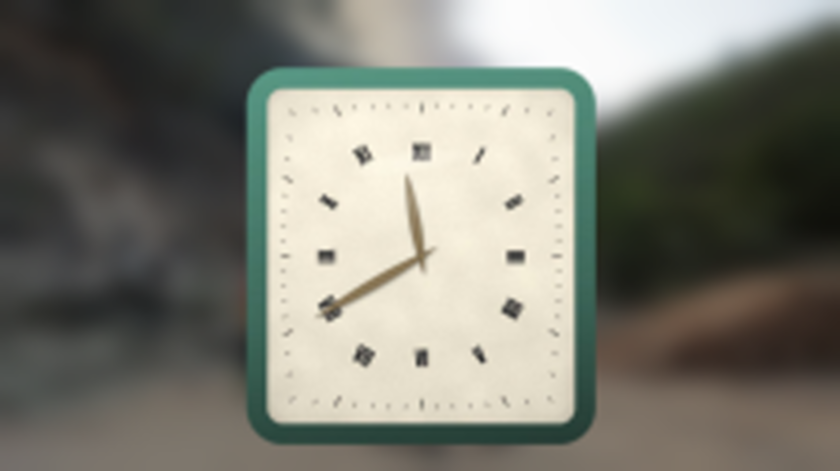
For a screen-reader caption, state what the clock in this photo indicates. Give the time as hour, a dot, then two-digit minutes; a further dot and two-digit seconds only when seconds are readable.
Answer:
11.40
